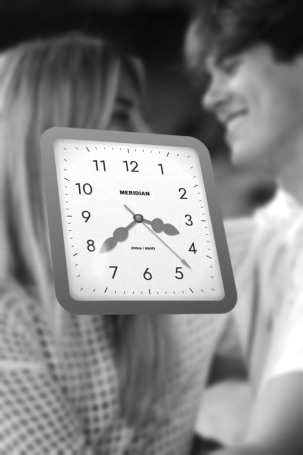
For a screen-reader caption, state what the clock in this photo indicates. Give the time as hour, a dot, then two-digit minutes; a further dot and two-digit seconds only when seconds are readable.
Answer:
3.38.23
